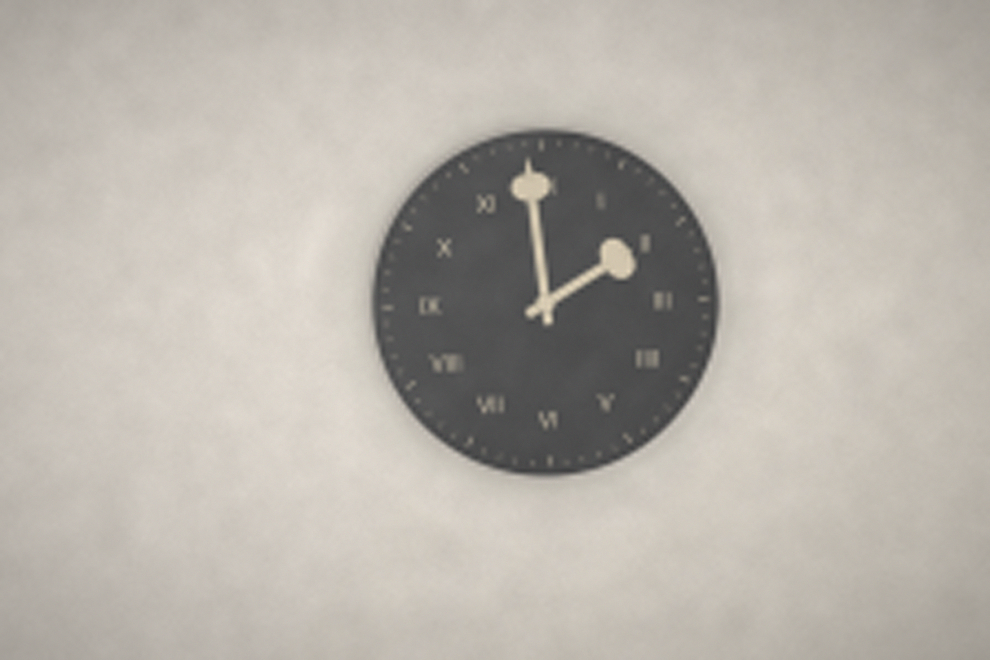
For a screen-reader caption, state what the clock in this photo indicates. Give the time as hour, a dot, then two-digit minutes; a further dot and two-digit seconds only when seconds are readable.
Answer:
1.59
